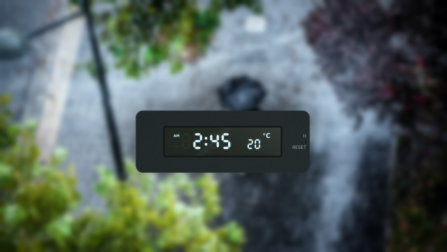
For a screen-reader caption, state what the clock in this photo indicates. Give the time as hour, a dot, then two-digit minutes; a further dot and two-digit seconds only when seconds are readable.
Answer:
2.45
